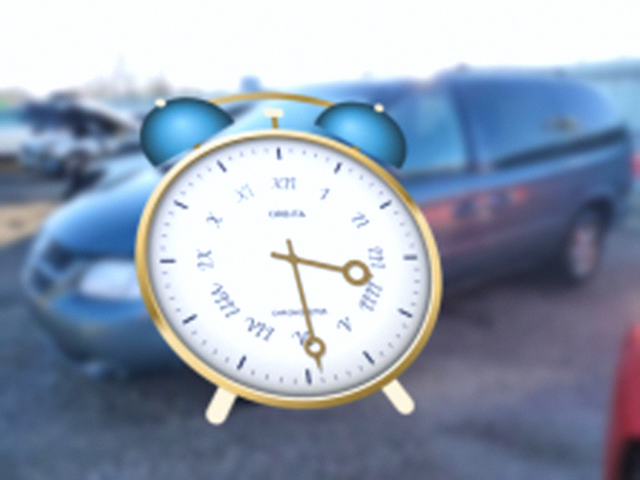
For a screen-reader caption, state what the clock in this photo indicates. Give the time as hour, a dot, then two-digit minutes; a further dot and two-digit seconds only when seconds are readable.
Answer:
3.29
